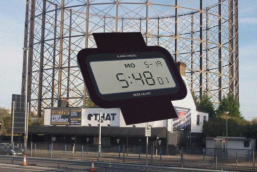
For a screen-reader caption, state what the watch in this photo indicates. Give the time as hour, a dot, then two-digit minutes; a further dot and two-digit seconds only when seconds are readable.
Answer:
5.48.01
